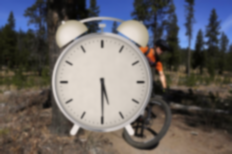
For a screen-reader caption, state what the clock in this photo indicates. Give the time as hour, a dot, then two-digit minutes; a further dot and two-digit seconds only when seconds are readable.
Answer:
5.30
